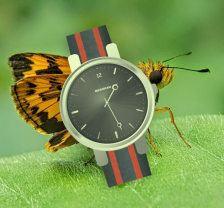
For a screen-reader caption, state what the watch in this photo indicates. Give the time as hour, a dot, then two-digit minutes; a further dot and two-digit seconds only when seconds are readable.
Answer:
1.28
